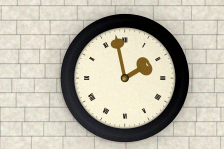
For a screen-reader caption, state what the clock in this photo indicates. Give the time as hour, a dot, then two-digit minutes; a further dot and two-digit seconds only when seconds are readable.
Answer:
1.58
